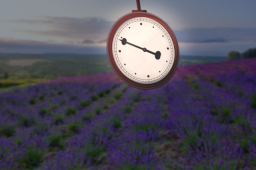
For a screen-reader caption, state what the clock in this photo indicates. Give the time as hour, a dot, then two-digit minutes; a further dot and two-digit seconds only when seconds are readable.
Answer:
3.49
